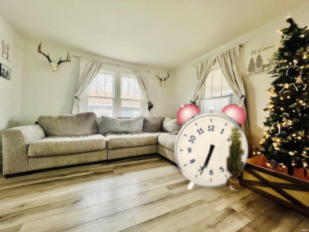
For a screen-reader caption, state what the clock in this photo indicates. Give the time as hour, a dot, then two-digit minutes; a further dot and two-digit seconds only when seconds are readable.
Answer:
6.34
